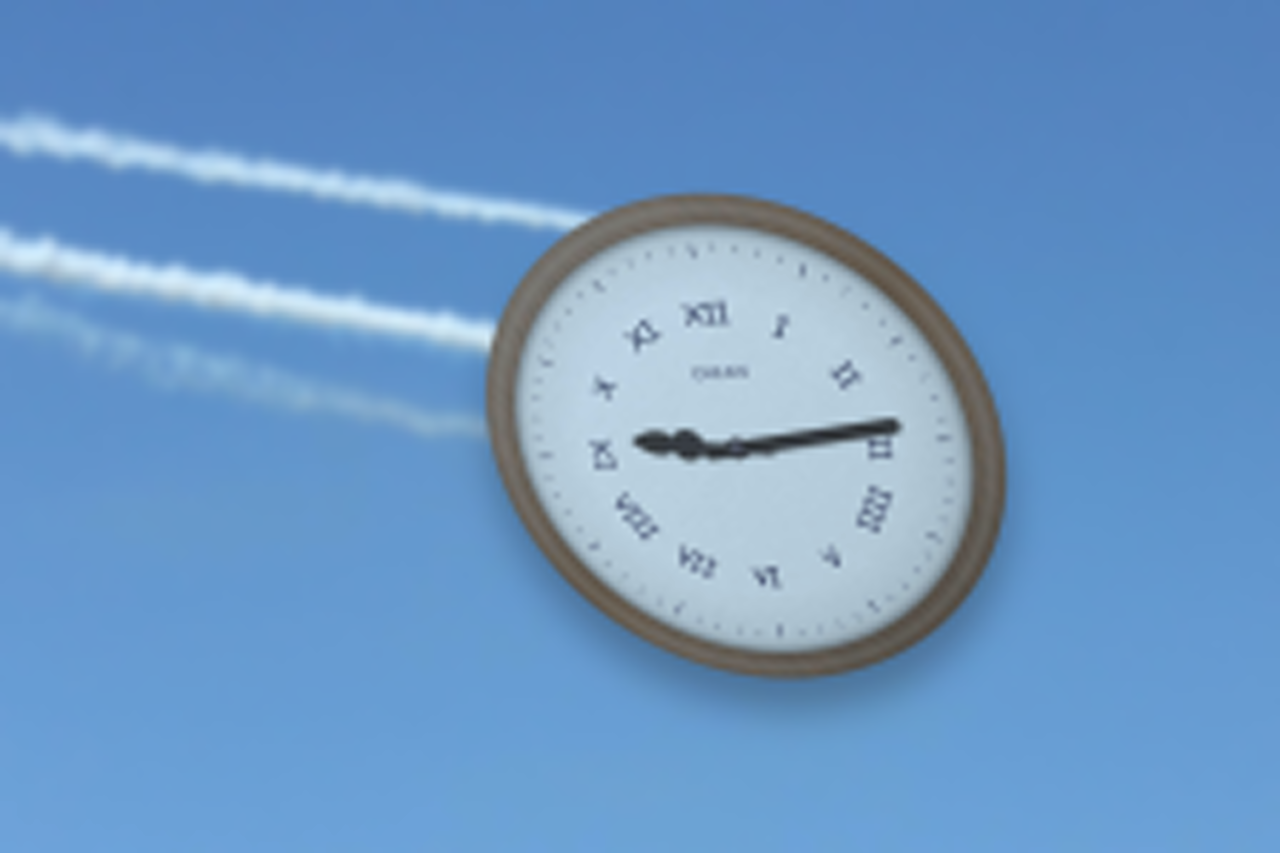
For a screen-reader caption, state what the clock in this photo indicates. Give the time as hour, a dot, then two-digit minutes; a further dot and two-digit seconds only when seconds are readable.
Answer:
9.14
